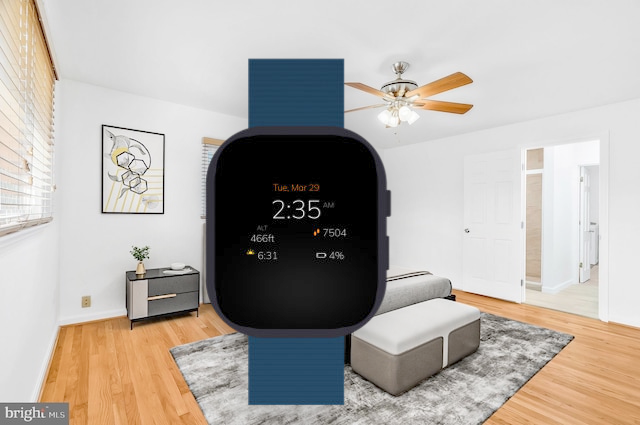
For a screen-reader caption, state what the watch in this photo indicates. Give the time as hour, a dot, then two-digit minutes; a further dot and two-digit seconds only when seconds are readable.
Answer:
2.35
